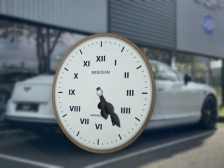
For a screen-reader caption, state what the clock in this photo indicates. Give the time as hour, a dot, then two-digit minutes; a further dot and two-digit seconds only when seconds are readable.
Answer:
5.24
